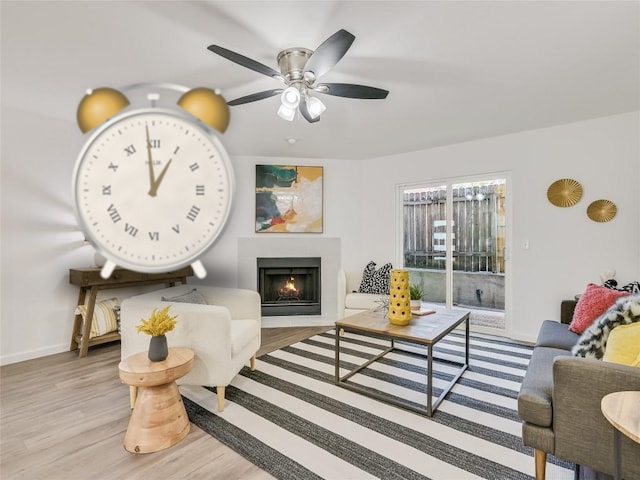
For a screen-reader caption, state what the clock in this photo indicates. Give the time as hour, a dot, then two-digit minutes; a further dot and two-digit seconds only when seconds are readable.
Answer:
12.59
